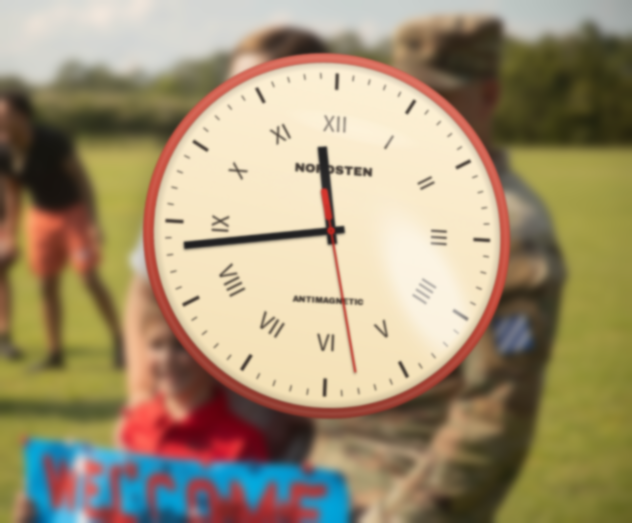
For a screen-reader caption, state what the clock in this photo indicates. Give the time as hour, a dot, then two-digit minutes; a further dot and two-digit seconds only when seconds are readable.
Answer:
11.43.28
